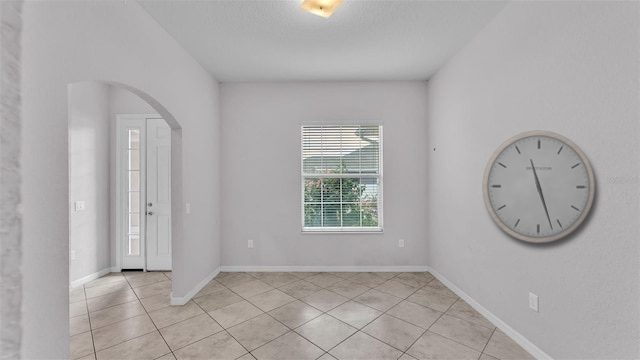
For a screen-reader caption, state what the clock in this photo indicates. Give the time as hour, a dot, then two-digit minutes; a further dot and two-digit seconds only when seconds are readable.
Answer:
11.27
